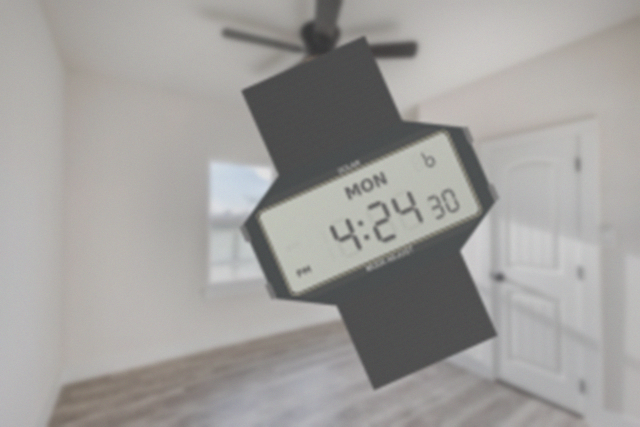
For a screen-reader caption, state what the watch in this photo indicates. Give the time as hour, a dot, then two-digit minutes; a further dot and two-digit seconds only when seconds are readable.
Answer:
4.24.30
